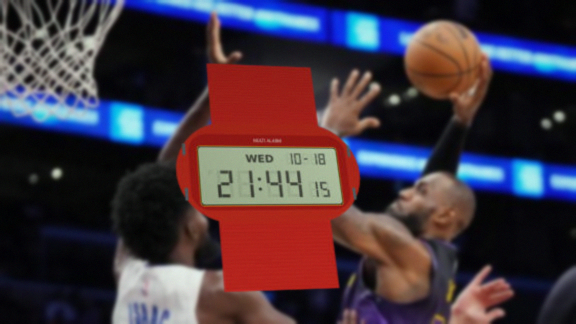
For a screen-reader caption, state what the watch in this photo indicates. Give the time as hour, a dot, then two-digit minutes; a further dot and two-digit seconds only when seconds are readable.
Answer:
21.44.15
